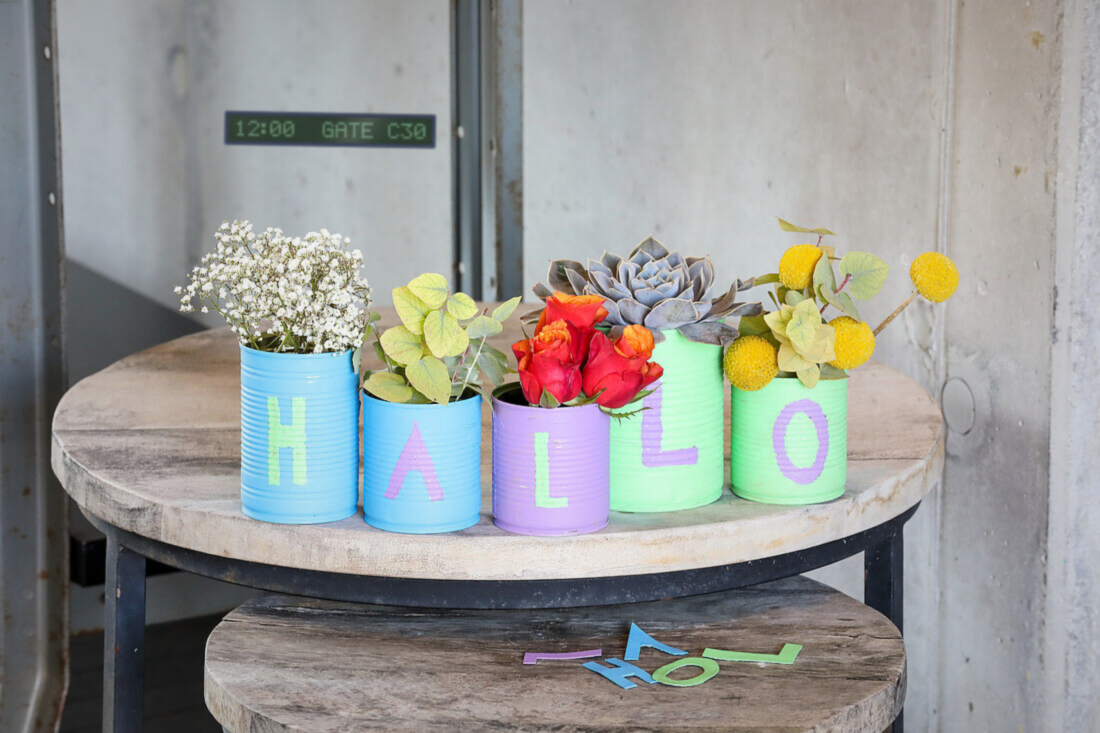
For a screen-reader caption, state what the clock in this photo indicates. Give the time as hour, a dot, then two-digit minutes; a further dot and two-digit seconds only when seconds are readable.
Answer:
12.00
